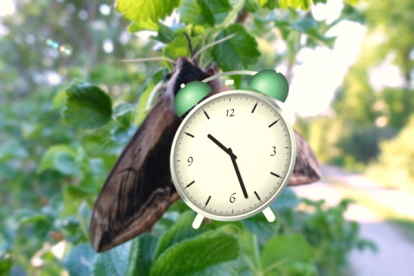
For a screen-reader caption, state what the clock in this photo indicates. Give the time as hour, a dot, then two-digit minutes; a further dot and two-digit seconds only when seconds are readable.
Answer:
10.27
